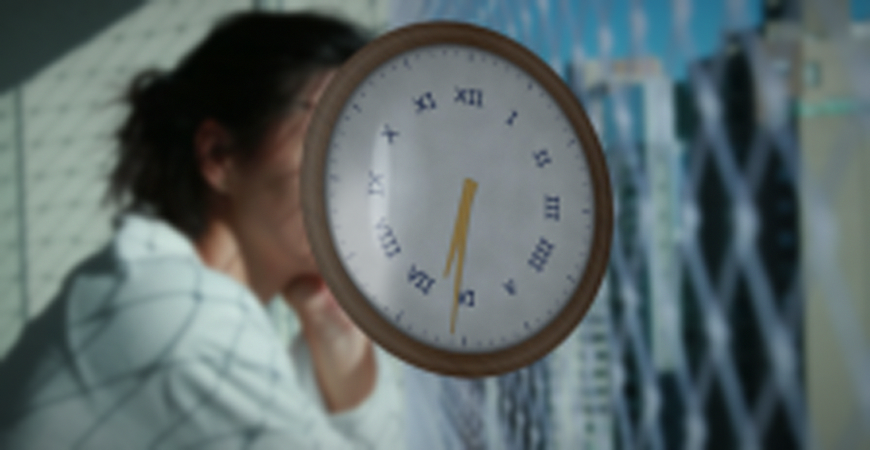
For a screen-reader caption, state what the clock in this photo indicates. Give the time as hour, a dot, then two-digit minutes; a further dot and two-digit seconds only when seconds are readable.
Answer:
6.31
